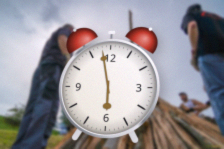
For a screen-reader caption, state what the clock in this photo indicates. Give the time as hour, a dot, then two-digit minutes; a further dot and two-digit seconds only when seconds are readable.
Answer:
5.58
